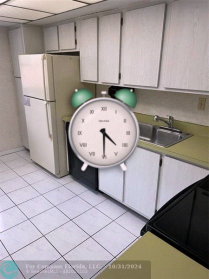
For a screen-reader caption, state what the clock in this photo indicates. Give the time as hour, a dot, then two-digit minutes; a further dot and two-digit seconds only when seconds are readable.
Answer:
4.30
